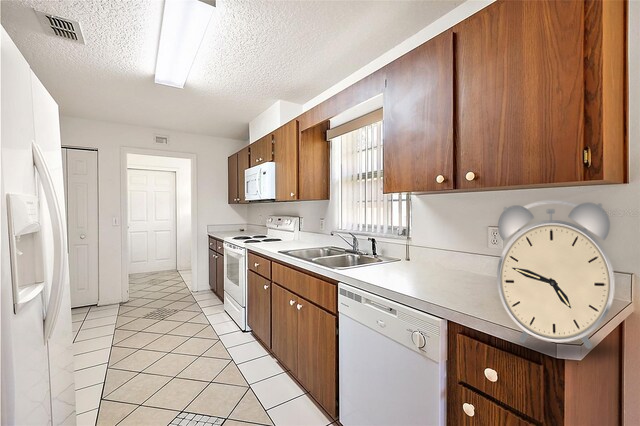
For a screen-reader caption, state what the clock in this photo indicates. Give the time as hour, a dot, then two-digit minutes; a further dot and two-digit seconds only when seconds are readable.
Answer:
4.48
